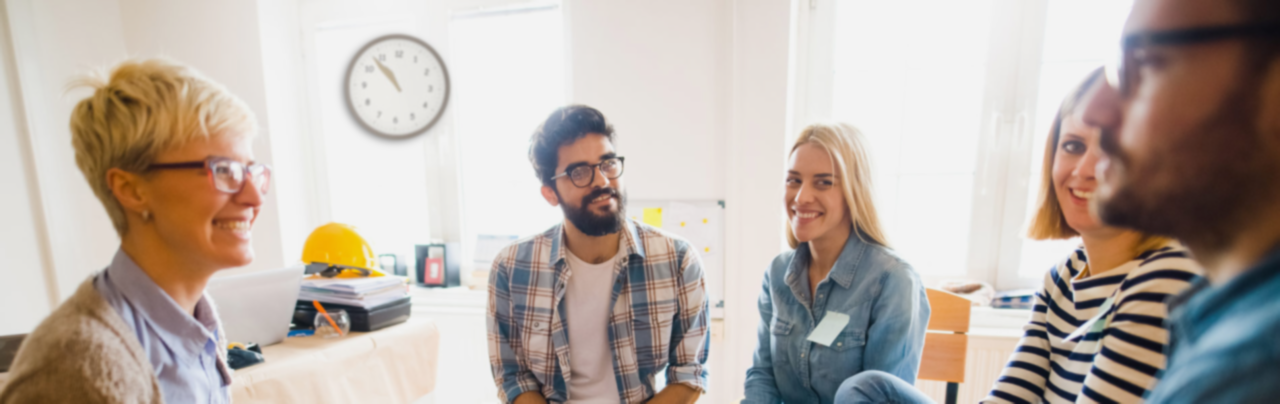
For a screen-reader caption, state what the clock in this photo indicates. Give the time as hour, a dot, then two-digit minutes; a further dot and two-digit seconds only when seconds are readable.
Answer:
10.53
